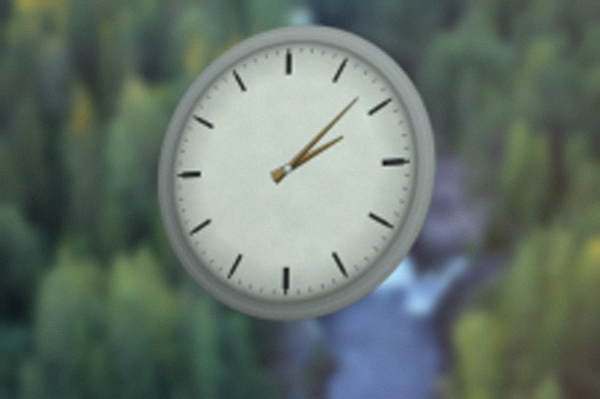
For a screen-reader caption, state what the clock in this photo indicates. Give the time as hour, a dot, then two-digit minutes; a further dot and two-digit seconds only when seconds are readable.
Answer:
2.08
